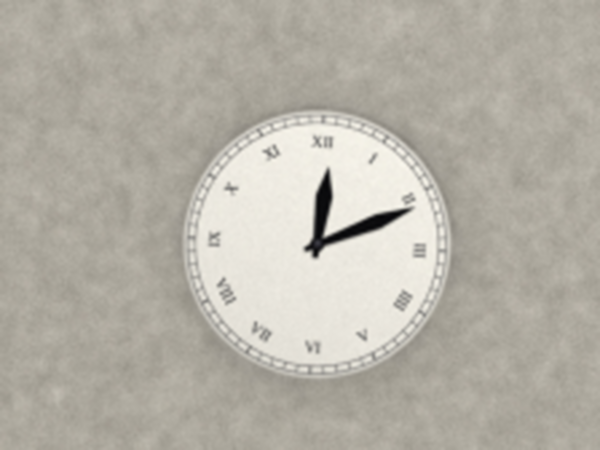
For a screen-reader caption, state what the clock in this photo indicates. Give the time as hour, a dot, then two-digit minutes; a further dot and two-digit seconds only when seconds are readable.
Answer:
12.11
